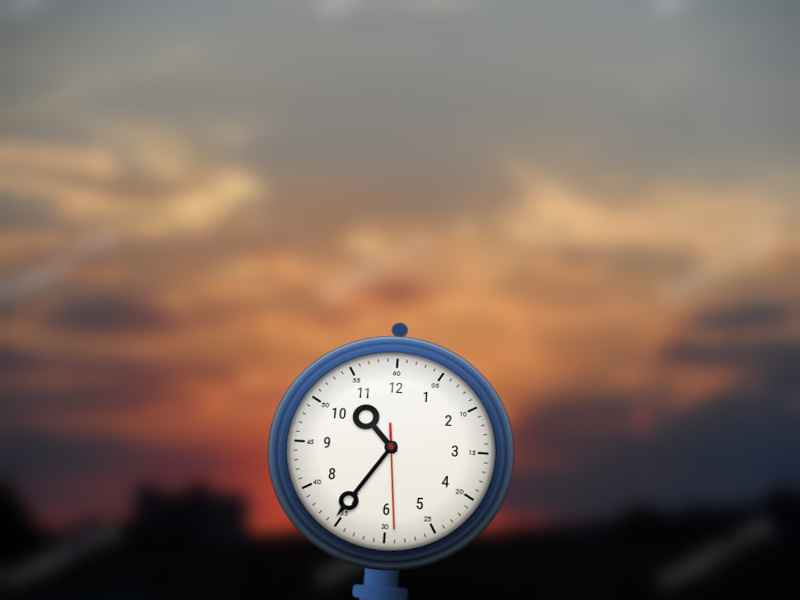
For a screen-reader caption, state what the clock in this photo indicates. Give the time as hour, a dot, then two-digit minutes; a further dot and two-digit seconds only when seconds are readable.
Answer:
10.35.29
